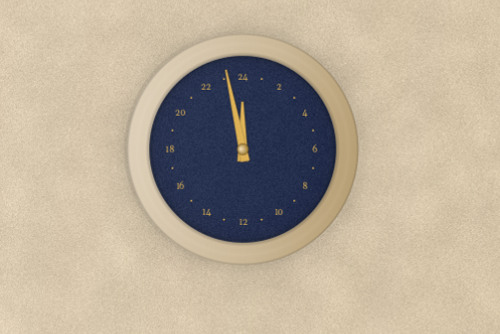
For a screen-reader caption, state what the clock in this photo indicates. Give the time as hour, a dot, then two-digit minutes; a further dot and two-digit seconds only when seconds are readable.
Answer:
23.58
